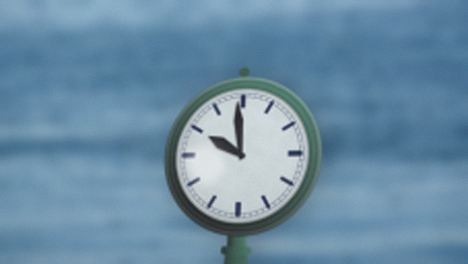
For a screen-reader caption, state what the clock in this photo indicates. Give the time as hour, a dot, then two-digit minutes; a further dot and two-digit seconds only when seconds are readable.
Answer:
9.59
